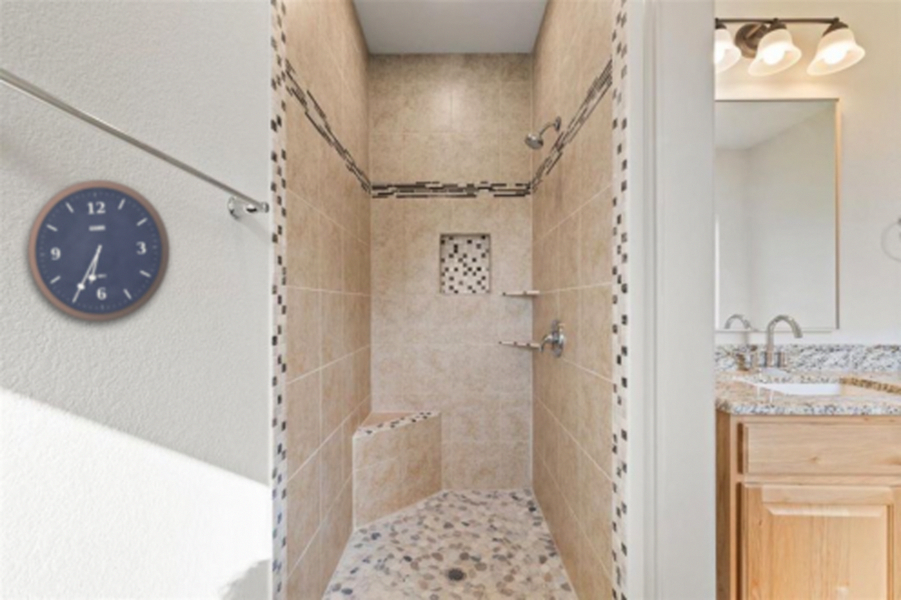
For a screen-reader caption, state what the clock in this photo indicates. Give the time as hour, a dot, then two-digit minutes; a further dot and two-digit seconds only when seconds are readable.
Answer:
6.35
